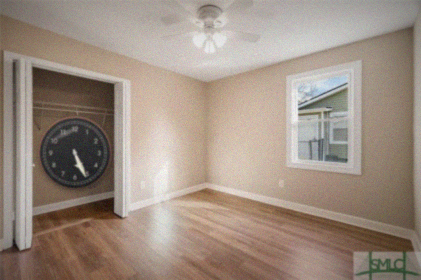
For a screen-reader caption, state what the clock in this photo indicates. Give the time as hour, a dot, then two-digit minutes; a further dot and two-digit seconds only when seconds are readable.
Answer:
5.26
